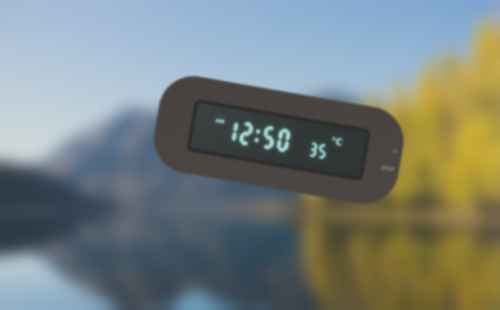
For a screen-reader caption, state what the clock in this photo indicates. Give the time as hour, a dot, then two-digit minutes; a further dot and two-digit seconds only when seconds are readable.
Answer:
12.50
